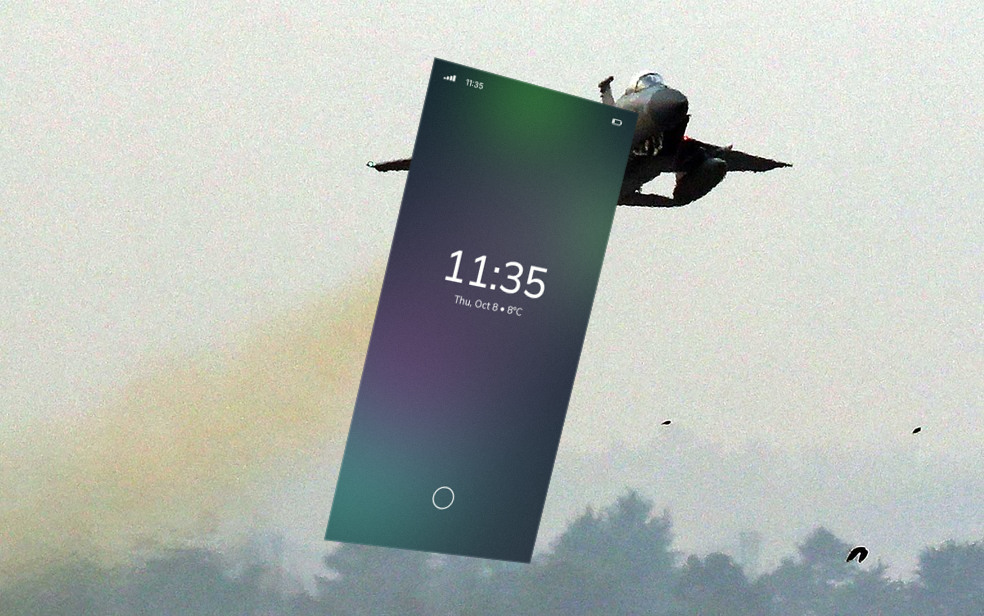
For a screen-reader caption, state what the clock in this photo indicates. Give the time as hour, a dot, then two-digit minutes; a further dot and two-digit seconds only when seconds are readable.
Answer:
11.35
